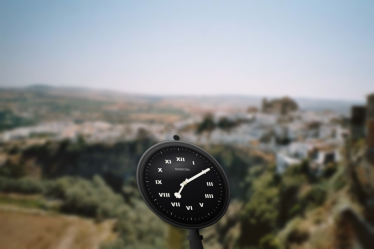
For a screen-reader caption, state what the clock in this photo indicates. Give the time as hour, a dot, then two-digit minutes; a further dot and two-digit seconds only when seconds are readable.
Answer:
7.10
